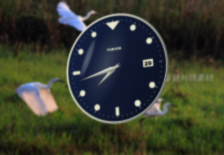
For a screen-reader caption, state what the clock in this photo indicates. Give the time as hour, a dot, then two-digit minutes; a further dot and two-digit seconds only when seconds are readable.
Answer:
7.43
